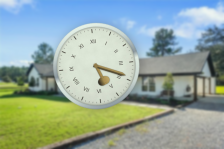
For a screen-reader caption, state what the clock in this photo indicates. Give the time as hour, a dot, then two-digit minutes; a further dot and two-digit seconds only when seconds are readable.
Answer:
5.19
